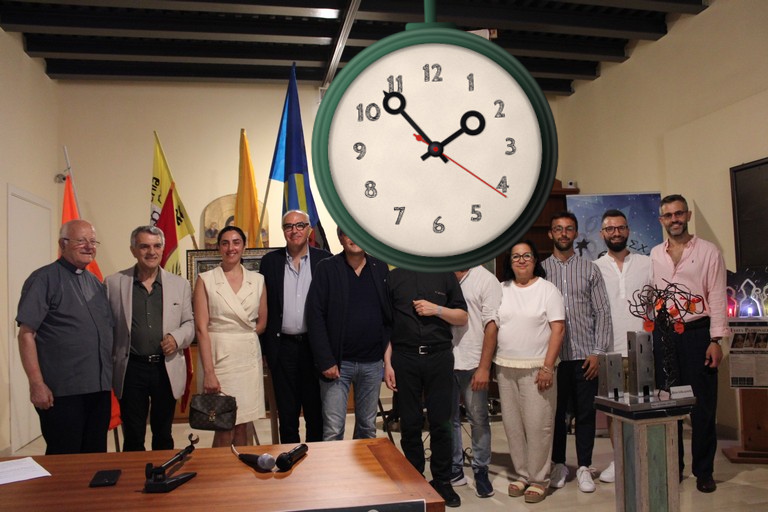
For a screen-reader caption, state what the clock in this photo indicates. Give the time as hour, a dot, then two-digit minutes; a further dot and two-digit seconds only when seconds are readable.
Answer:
1.53.21
